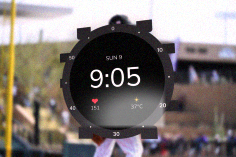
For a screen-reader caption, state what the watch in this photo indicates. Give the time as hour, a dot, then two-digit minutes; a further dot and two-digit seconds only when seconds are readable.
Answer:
9.05
